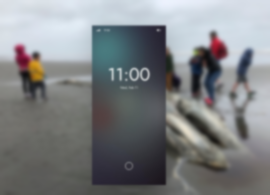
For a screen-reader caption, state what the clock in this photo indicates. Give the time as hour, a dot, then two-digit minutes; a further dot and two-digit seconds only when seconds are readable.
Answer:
11.00
